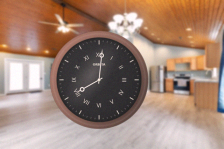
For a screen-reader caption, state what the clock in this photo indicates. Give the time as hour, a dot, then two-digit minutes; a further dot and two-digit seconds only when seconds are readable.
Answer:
8.01
